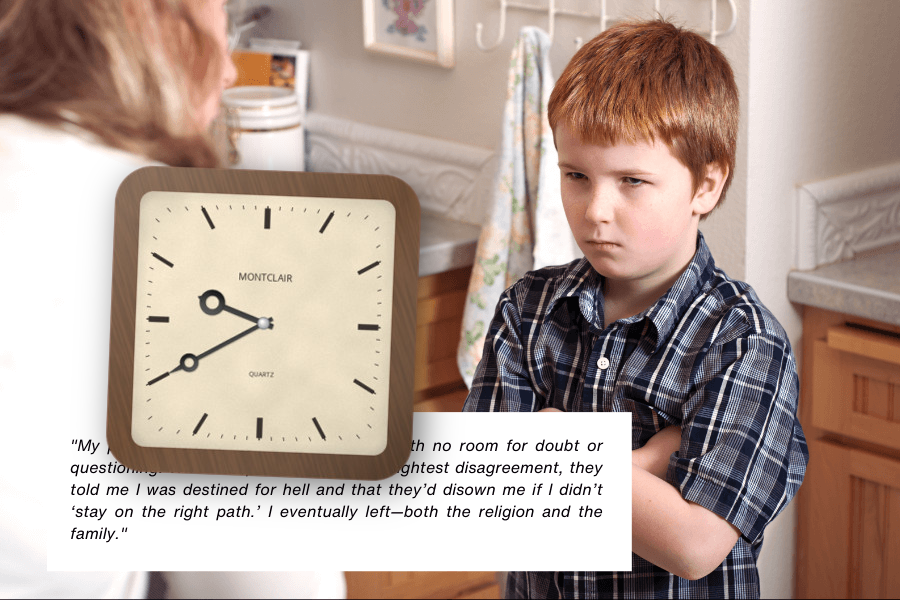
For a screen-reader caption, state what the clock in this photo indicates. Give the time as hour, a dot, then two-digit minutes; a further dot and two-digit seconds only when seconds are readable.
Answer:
9.40
